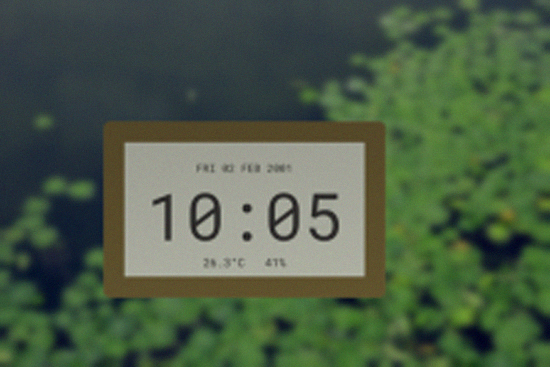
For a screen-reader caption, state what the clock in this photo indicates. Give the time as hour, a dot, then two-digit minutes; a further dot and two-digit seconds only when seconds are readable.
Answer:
10.05
